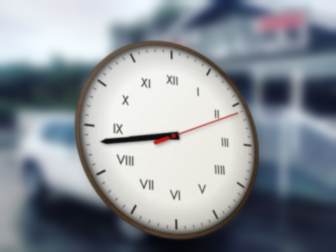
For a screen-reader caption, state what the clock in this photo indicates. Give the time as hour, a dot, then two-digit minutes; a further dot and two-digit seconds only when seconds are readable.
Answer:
8.43.11
